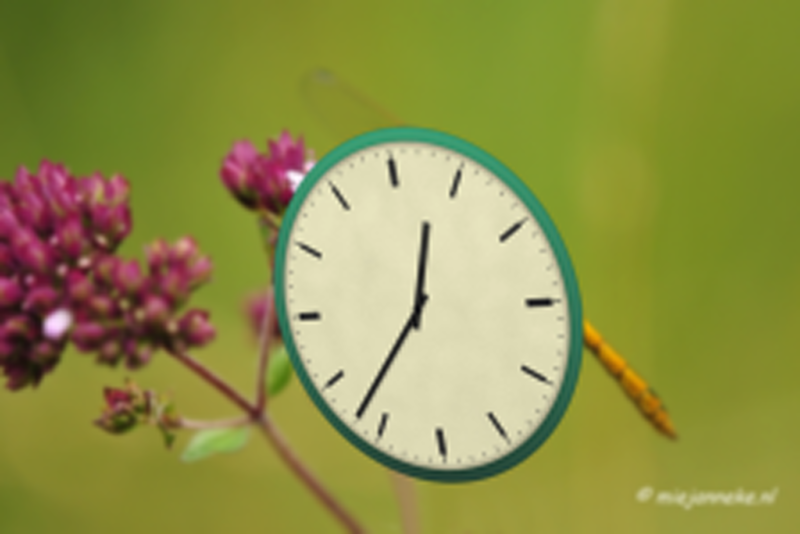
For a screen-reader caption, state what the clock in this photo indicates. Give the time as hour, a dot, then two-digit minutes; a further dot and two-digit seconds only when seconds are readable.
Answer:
12.37
